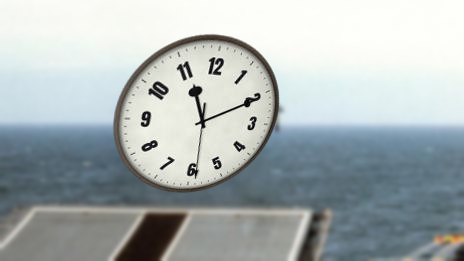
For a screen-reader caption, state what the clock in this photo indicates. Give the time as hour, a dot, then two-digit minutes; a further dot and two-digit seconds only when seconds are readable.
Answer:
11.10.29
